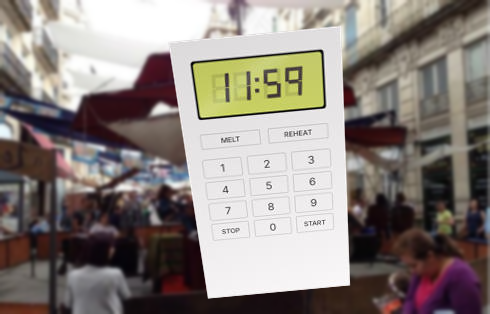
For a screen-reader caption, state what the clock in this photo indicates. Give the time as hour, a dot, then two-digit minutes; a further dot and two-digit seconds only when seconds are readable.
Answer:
11.59
